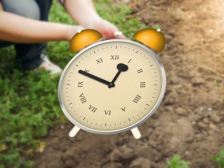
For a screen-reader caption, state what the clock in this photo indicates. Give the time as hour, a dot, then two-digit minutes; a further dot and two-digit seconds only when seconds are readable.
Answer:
12.49
